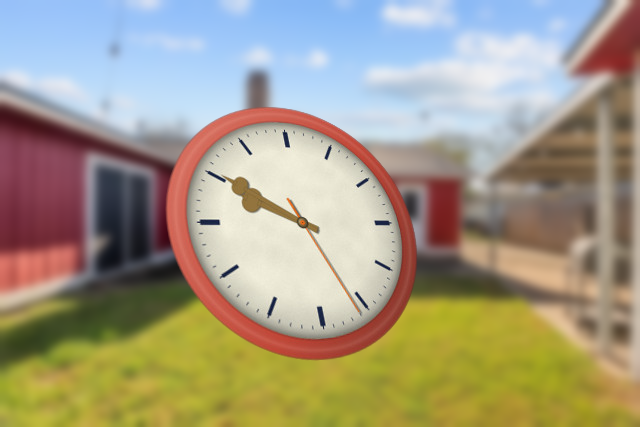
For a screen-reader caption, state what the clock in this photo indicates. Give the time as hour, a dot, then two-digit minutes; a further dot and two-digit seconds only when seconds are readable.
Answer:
9.50.26
